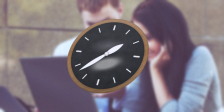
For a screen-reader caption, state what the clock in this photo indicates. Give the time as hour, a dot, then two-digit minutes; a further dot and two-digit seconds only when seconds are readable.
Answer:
1.38
